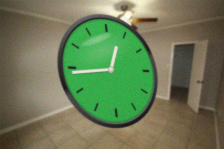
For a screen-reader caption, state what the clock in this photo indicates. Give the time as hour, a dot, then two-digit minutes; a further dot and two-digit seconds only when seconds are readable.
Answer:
12.44
